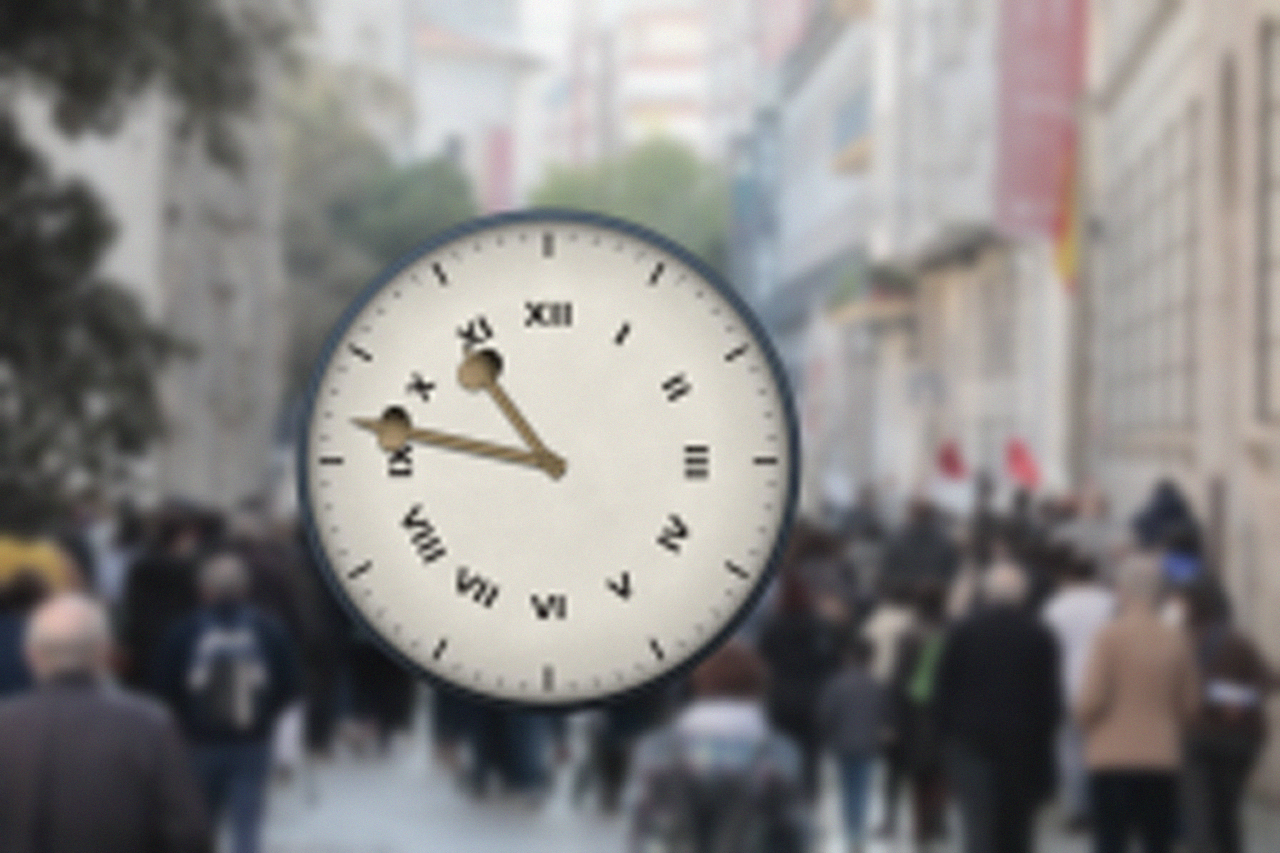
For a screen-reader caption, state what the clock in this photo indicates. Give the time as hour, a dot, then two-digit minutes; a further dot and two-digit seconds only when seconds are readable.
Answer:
10.47
